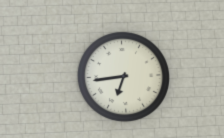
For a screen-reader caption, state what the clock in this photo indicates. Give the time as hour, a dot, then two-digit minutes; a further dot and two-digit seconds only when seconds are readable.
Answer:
6.44
